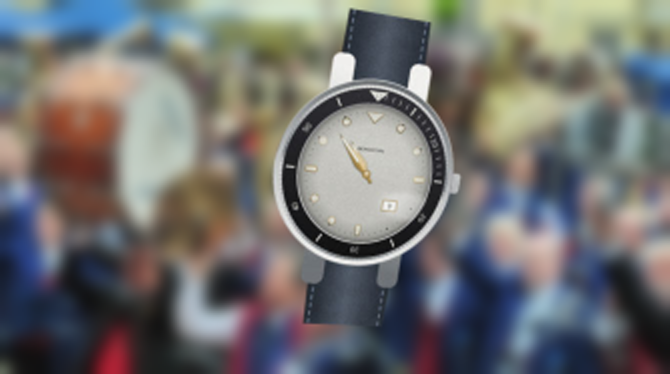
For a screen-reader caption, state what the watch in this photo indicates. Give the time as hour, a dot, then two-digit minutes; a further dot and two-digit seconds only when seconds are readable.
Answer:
10.53
